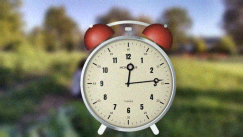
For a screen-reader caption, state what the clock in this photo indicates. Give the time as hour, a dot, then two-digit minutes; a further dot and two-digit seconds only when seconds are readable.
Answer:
12.14
